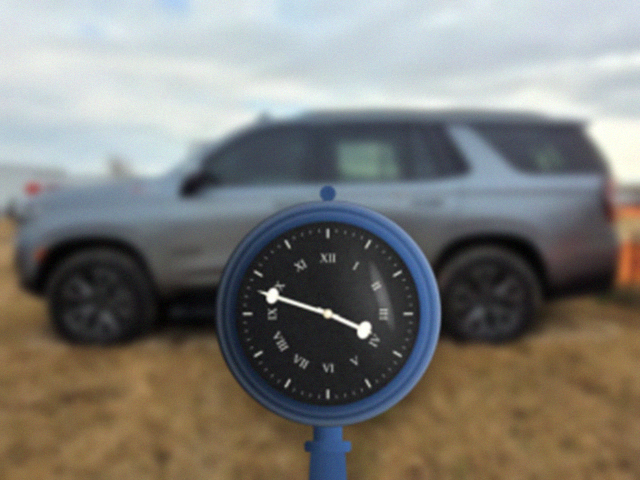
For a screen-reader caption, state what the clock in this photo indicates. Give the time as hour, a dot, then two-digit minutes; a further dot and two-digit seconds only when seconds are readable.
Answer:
3.48
